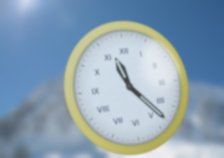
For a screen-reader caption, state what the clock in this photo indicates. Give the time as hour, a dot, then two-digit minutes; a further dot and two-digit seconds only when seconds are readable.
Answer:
11.23
